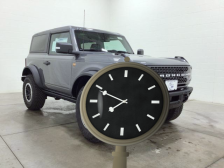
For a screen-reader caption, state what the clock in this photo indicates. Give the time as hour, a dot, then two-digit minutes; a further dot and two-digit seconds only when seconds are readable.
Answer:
7.49
